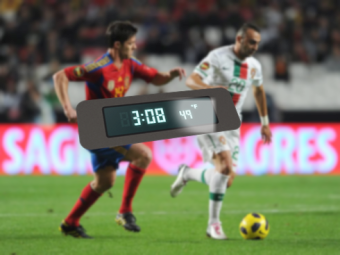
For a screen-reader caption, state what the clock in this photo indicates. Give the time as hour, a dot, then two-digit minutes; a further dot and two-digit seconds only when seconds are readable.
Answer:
3.08
